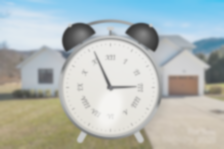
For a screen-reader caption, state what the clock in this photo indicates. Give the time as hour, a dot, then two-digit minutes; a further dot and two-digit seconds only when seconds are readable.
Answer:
2.56
